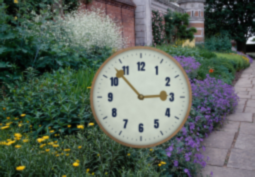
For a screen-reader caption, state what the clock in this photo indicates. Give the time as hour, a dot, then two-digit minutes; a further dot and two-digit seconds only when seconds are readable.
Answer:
2.53
